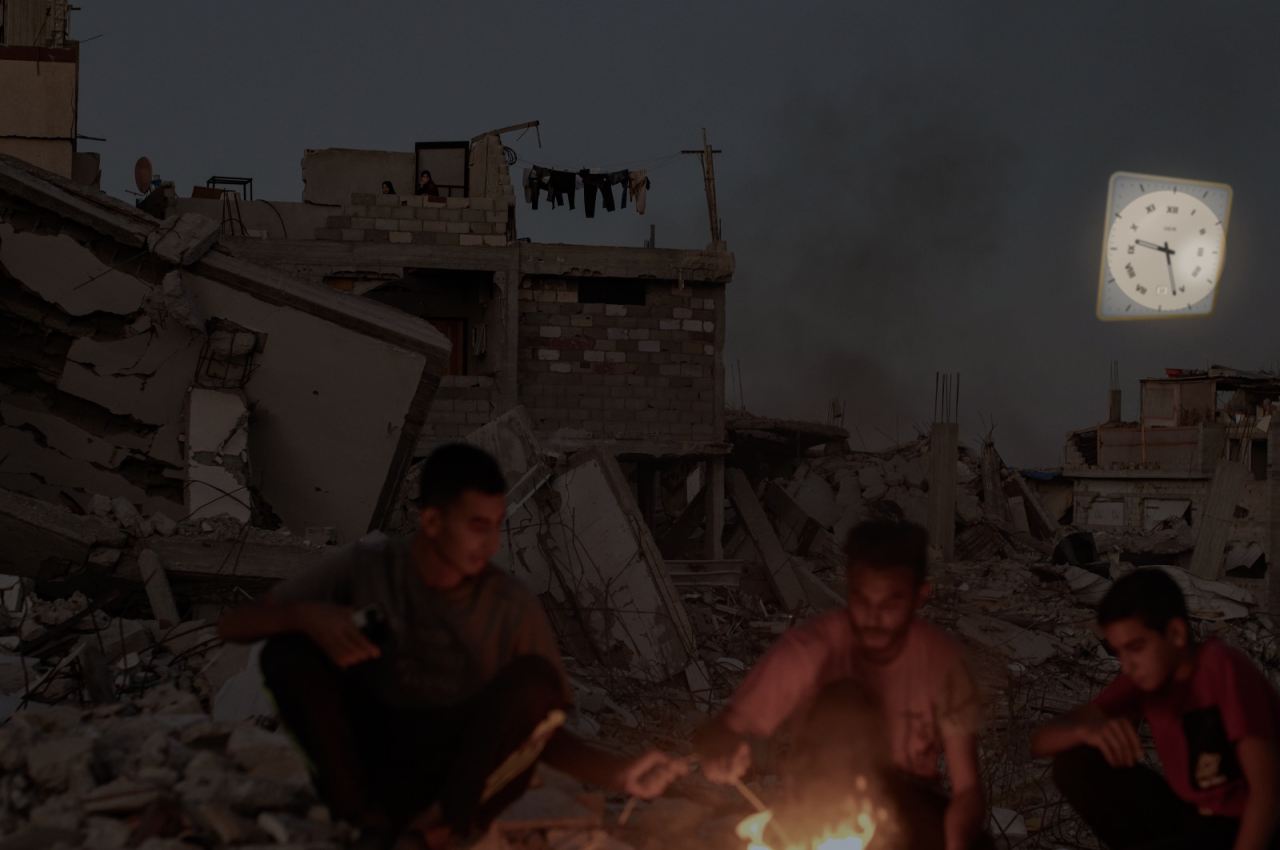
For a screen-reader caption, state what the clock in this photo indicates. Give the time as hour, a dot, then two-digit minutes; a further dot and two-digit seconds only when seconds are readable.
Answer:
9.27
